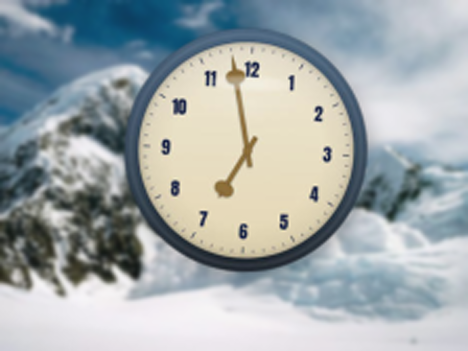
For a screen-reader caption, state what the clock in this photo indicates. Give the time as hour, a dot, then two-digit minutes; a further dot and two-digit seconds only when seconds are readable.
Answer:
6.58
